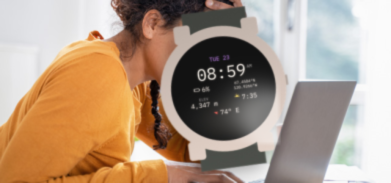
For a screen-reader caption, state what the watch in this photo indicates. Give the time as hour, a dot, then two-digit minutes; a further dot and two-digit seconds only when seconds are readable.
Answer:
8.59
